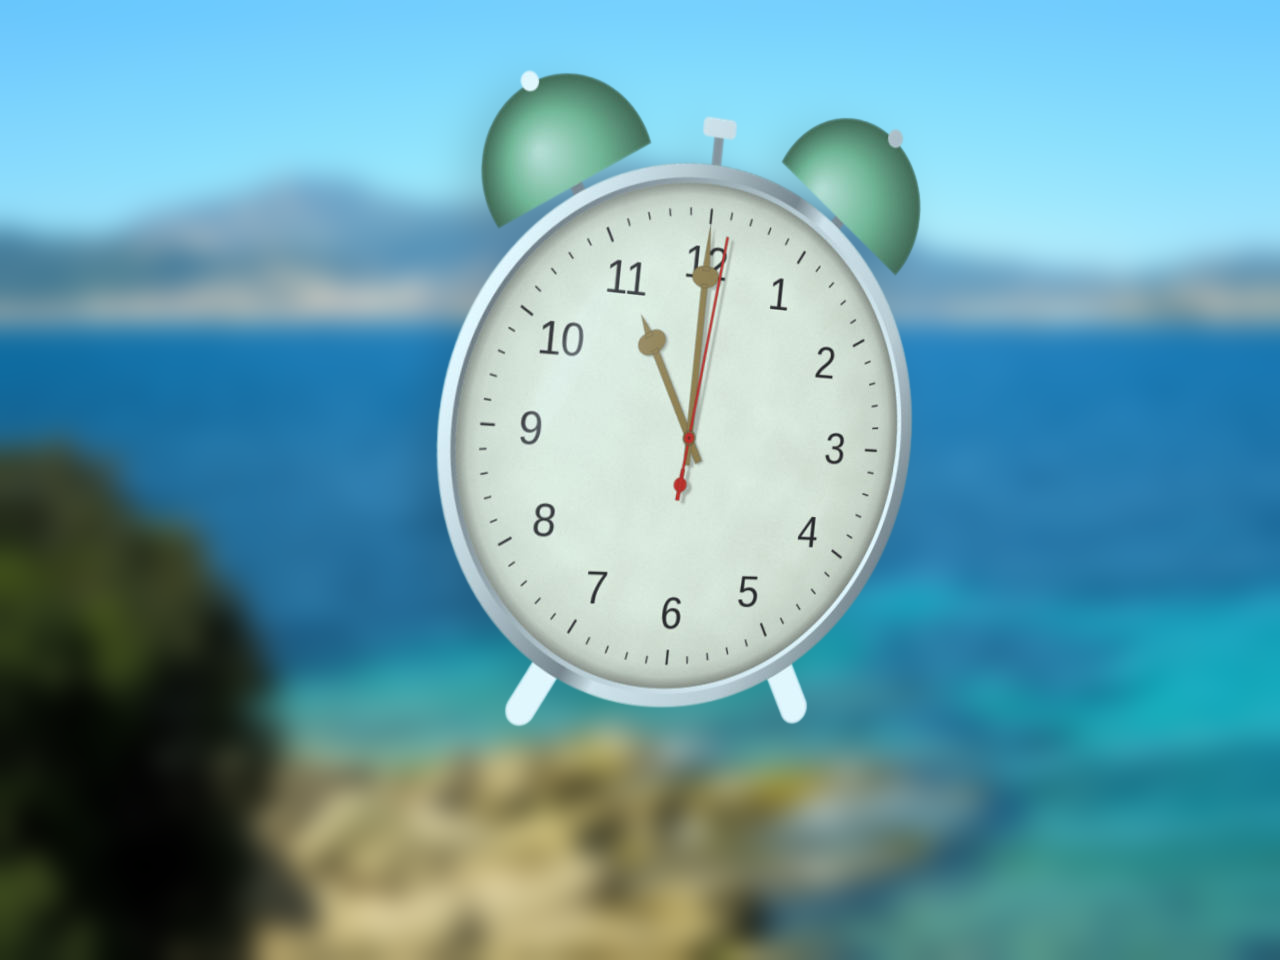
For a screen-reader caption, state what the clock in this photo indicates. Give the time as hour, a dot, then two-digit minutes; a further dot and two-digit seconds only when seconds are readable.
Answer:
11.00.01
